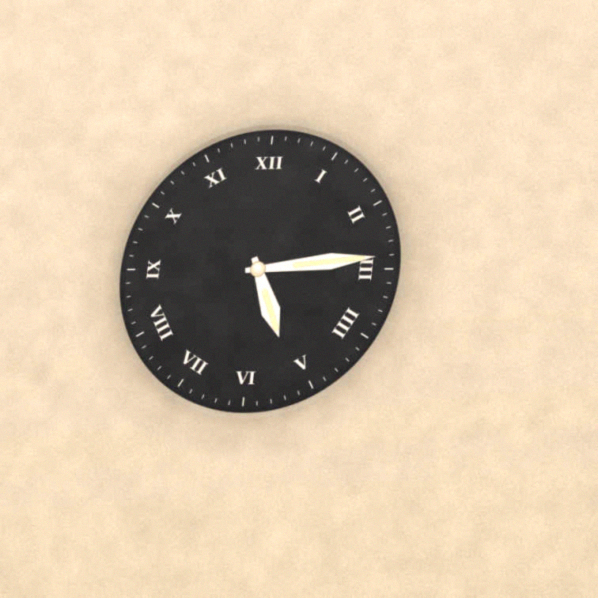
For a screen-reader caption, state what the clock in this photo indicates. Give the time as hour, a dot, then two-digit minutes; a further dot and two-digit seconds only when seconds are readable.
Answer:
5.14
